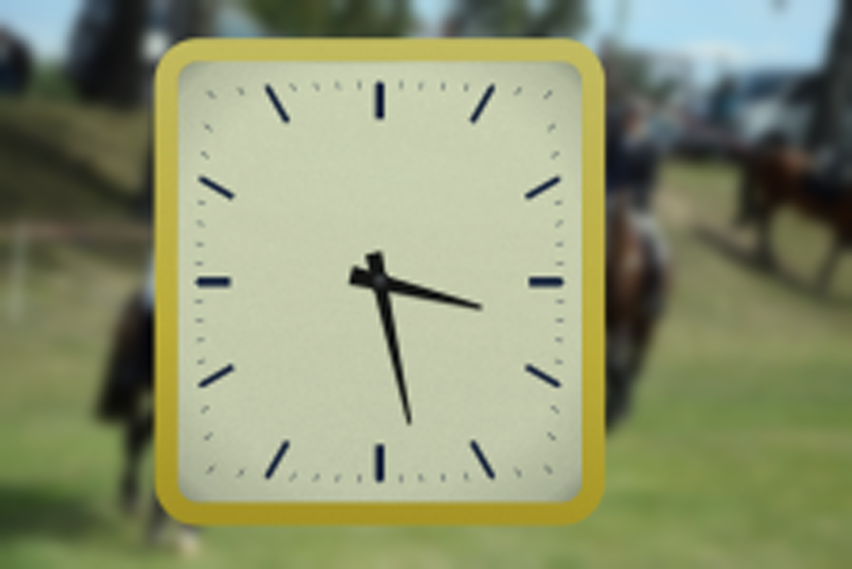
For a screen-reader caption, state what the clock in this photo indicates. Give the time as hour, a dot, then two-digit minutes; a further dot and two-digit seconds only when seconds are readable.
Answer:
3.28
